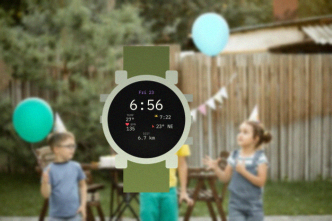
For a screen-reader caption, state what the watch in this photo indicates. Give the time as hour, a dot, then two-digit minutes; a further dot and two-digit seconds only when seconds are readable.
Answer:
6.56
